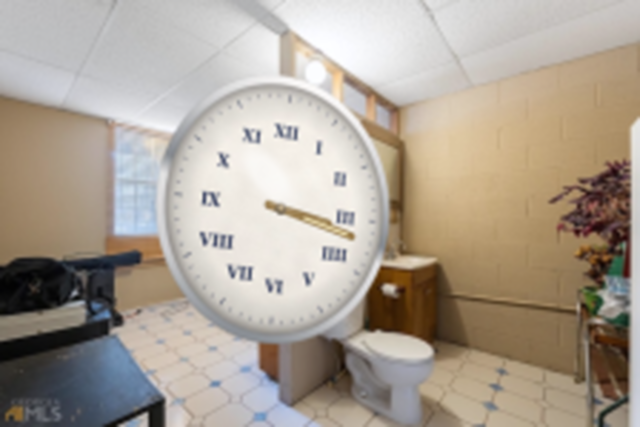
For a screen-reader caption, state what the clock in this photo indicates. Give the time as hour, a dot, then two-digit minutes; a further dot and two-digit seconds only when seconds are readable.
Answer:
3.17
